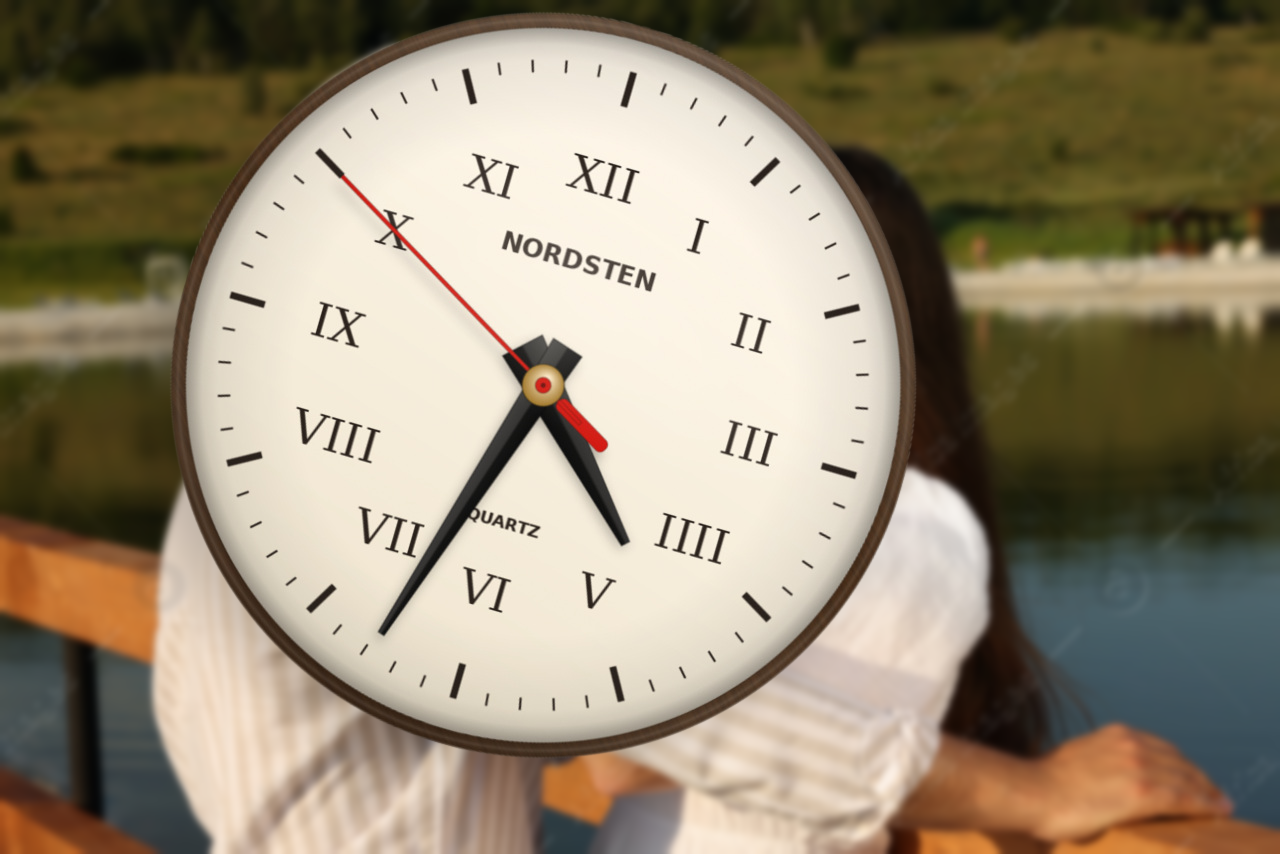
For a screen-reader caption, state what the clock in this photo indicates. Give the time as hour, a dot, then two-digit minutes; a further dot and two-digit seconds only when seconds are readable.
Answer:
4.32.50
